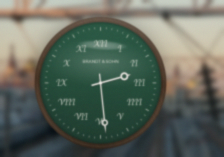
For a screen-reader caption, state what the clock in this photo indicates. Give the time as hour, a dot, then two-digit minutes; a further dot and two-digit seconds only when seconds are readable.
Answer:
2.29
